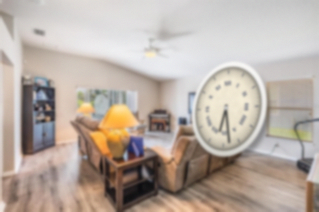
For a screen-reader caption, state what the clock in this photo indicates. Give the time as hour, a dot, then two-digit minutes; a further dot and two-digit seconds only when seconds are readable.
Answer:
6.28
